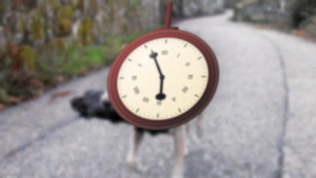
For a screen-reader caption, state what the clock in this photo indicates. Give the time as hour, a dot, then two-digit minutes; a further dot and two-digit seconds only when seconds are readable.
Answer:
5.56
